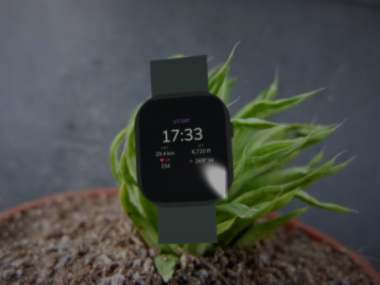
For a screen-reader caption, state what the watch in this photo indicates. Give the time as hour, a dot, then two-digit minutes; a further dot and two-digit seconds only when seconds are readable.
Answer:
17.33
